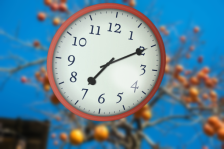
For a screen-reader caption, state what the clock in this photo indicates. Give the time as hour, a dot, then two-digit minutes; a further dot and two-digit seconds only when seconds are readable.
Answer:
7.10
